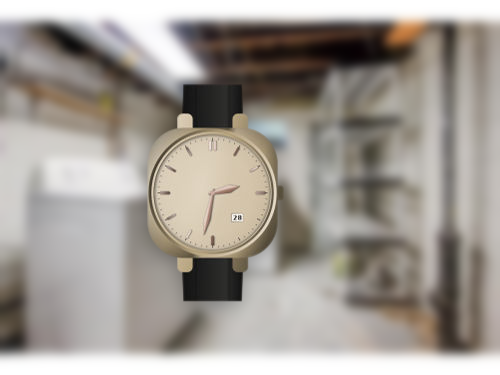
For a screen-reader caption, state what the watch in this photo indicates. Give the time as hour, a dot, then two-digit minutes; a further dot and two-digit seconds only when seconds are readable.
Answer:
2.32
